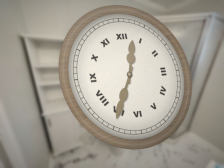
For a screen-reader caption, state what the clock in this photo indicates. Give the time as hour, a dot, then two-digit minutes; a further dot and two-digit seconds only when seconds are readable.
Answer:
12.35
